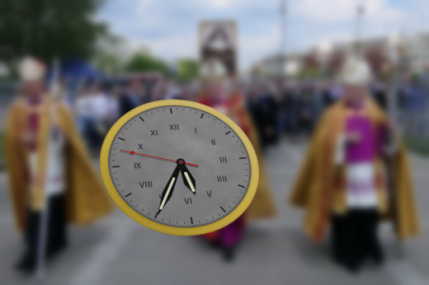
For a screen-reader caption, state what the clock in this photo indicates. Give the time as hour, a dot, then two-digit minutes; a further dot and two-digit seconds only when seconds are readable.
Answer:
5.34.48
